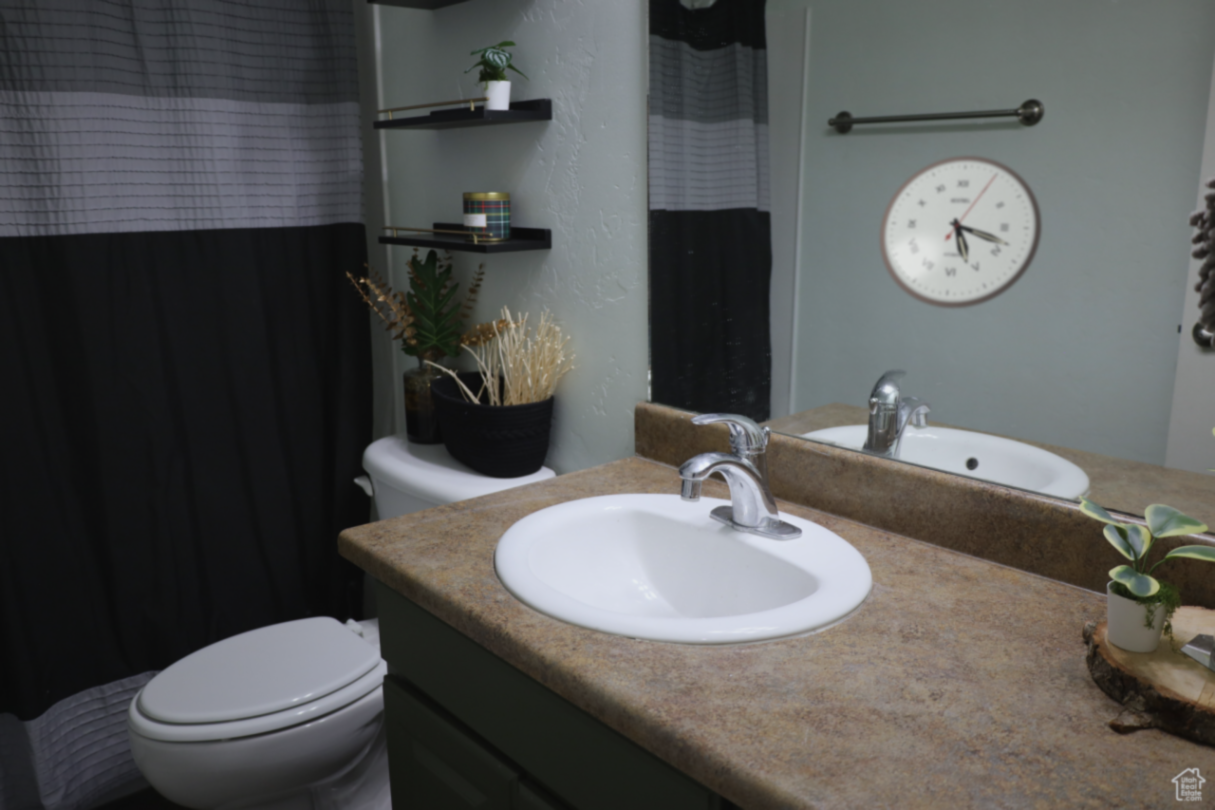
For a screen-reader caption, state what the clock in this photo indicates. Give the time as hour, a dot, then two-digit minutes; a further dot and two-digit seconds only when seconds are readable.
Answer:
5.18.05
